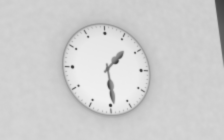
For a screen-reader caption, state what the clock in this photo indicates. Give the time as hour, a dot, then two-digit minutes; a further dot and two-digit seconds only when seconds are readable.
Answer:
1.29
